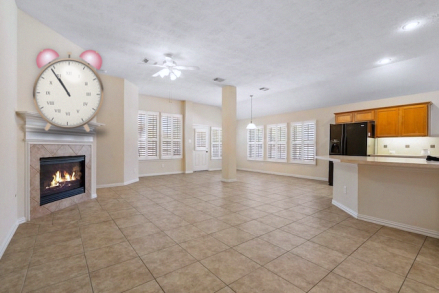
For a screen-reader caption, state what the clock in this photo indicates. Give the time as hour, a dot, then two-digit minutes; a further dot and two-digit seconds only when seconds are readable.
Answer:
10.54
